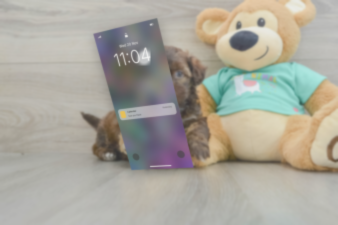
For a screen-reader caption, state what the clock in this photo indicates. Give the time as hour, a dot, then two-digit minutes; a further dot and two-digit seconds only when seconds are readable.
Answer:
11.04
